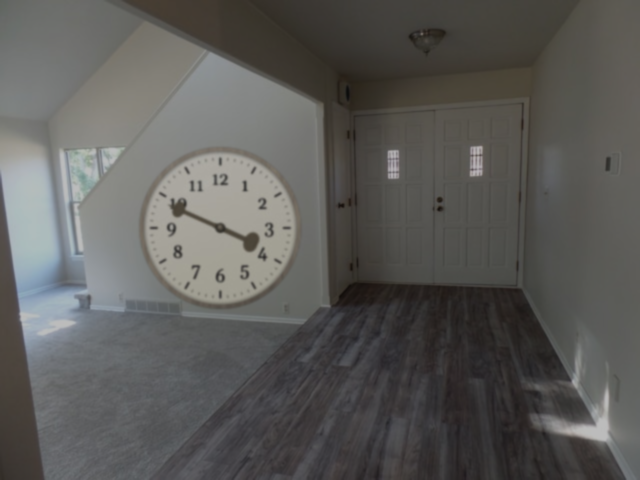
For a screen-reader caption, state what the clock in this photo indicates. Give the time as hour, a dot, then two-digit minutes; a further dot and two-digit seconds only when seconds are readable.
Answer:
3.49
